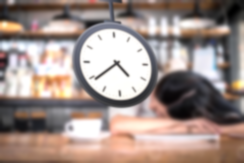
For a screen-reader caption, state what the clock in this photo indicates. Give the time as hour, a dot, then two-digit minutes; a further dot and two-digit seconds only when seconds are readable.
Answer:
4.39
